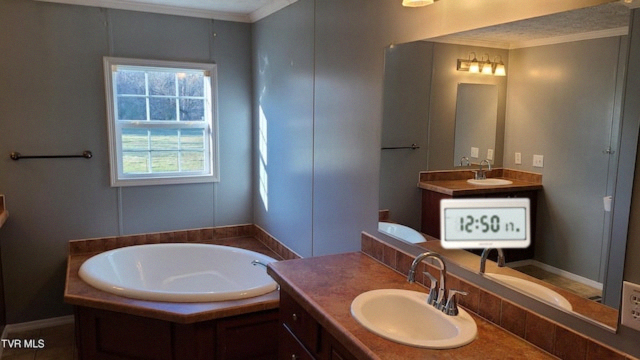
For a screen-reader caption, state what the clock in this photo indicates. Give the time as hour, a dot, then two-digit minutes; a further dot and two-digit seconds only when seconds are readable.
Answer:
12.50
